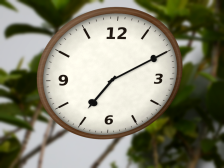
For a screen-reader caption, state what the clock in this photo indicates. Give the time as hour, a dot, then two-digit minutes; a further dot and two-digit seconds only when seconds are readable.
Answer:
7.10
